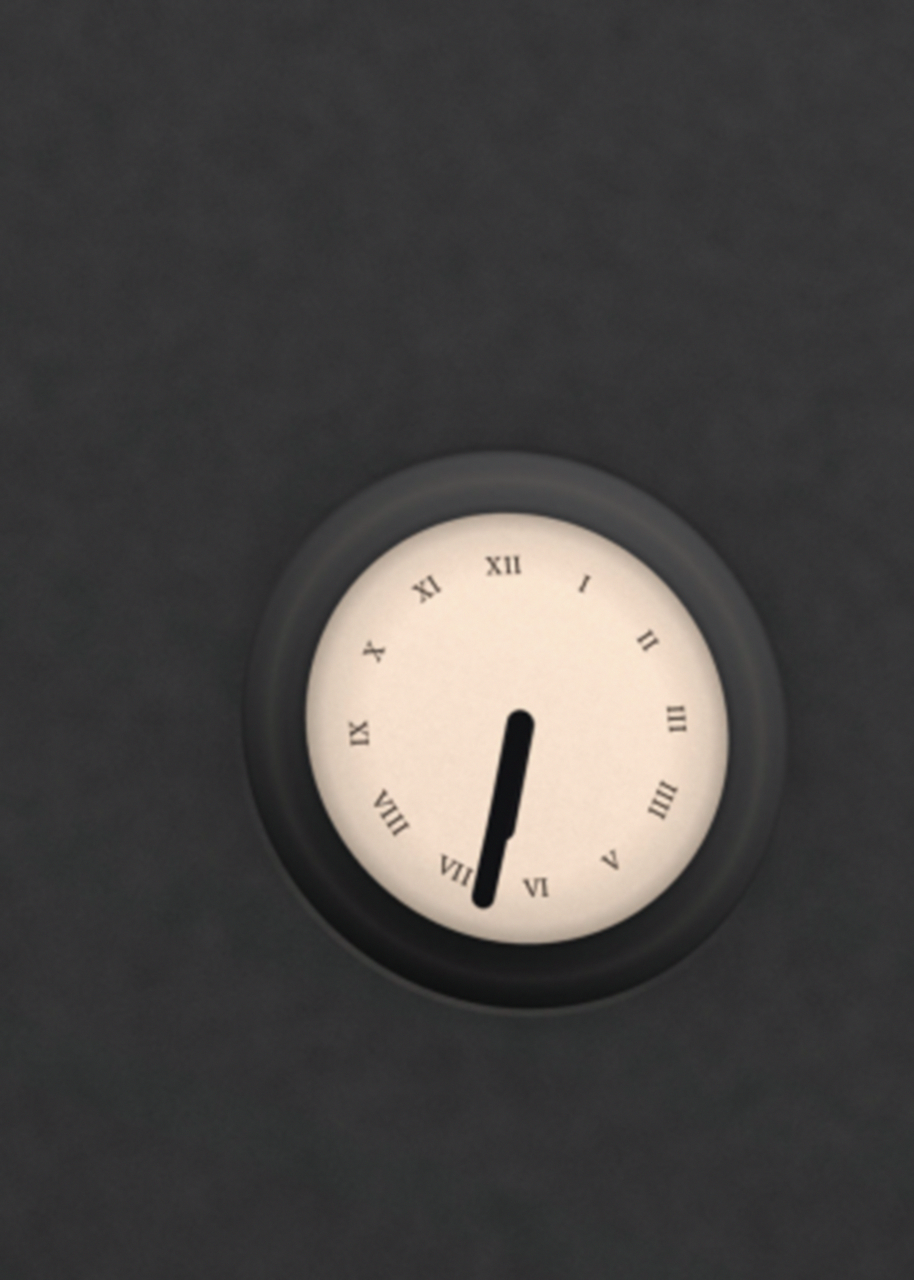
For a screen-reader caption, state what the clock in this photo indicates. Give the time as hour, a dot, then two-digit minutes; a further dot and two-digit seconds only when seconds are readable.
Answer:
6.33
